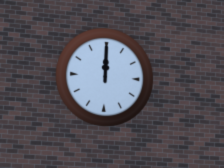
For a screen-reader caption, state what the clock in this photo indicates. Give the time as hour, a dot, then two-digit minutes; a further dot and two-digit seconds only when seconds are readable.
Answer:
12.00
